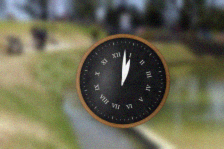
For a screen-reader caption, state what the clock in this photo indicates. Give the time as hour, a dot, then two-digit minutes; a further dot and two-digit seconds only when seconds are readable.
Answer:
1.03
